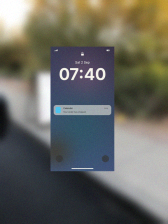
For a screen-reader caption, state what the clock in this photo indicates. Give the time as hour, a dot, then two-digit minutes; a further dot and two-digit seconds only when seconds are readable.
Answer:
7.40
